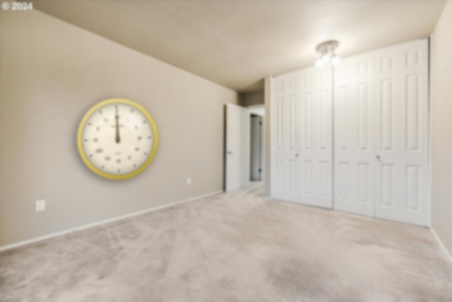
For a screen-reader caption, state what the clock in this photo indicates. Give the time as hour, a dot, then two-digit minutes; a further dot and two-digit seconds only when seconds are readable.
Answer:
12.00
